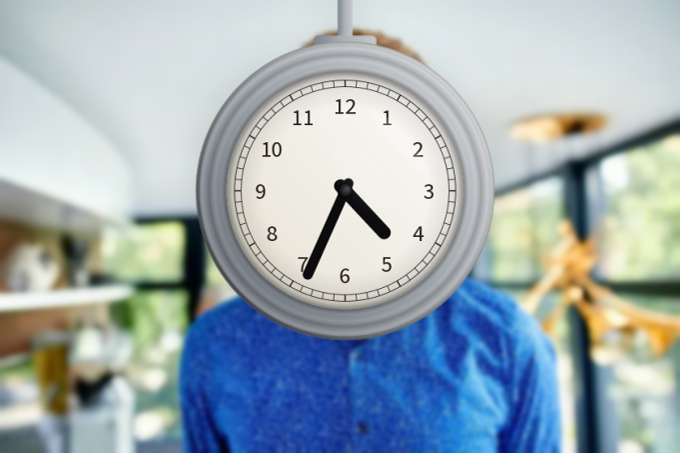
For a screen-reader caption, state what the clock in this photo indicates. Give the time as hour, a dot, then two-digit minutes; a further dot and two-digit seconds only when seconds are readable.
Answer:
4.34
